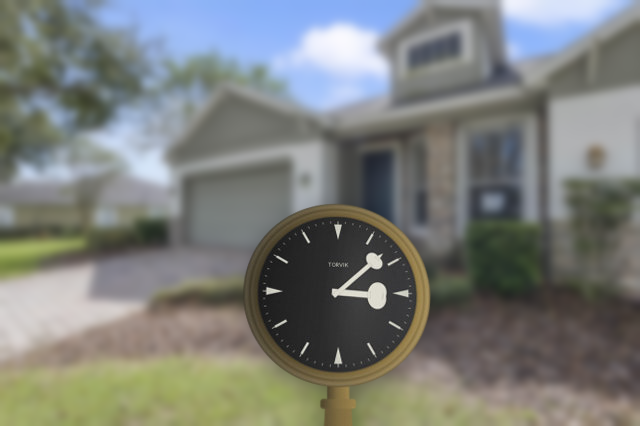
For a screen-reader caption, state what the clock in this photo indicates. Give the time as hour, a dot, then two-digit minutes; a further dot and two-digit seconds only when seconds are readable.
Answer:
3.08
